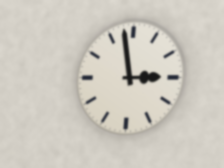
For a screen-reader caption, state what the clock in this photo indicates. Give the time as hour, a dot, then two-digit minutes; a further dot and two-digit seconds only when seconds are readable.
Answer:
2.58
